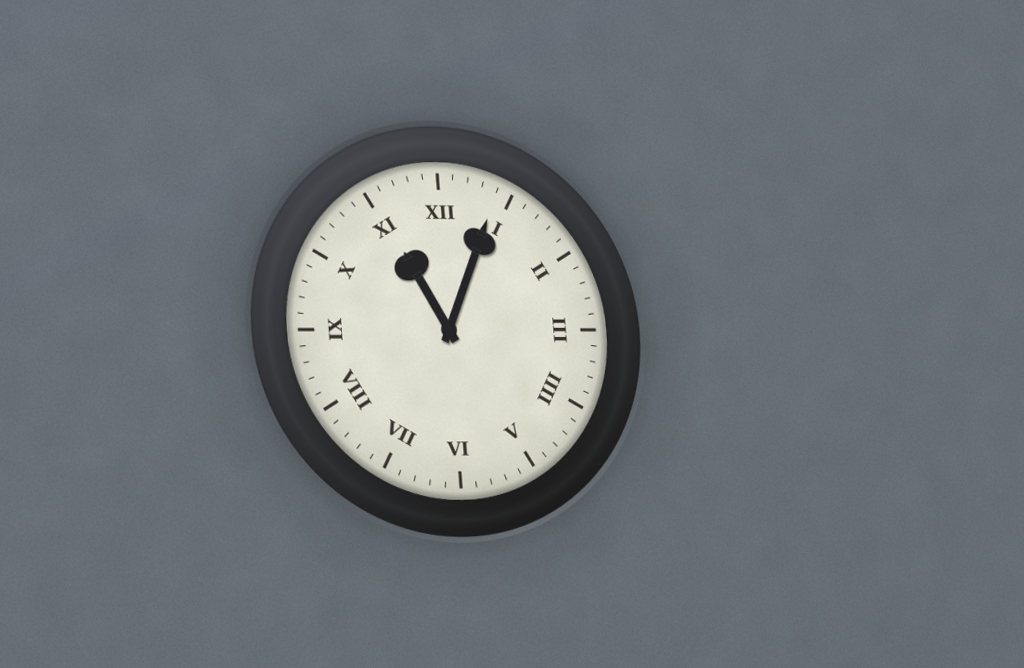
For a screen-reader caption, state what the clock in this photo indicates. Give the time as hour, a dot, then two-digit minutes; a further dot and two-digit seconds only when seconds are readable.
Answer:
11.04
